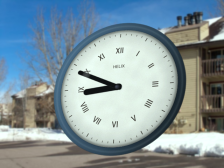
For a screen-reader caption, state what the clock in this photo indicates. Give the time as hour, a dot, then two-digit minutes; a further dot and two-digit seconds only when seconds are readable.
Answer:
8.49
